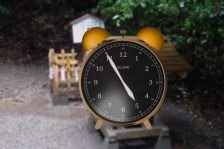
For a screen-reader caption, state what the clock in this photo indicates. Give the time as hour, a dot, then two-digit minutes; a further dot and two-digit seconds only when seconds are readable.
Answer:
4.55
